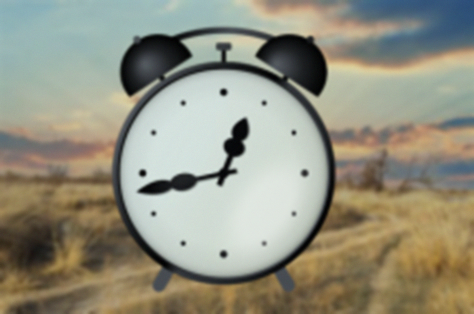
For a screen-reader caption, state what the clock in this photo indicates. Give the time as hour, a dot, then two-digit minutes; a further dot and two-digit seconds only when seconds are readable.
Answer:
12.43
